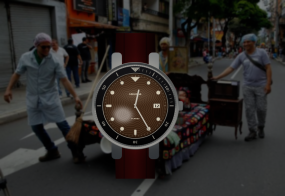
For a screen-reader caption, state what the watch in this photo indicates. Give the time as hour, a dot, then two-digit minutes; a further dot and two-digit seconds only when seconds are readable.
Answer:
12.25
